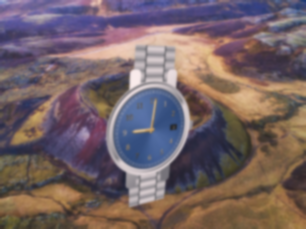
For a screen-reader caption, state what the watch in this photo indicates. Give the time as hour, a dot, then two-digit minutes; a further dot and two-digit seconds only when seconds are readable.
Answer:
9.01
